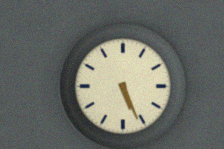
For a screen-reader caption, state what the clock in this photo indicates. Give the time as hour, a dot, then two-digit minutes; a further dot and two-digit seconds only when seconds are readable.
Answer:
5.26
